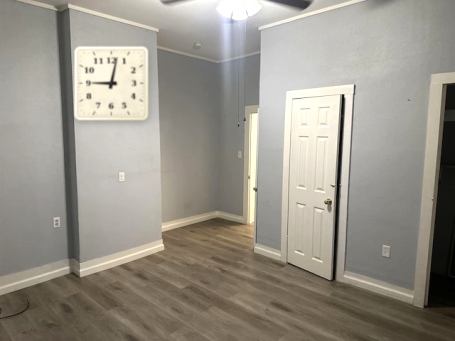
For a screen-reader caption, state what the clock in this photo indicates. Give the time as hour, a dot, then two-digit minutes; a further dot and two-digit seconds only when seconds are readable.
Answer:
9.02
